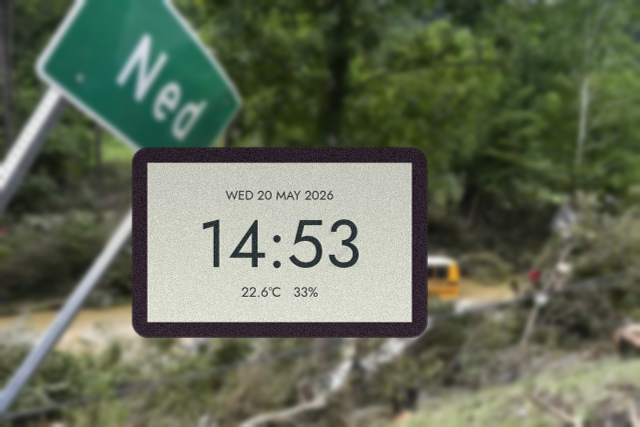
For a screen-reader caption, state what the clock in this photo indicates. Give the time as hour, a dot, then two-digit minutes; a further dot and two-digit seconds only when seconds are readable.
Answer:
14.53
